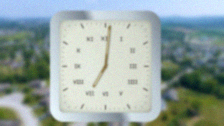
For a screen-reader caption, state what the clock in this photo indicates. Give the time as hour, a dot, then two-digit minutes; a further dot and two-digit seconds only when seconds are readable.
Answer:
7.01
